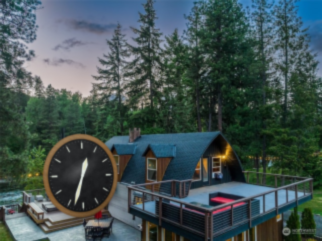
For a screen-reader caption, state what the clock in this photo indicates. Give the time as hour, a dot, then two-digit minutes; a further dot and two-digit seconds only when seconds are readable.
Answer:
12.33
